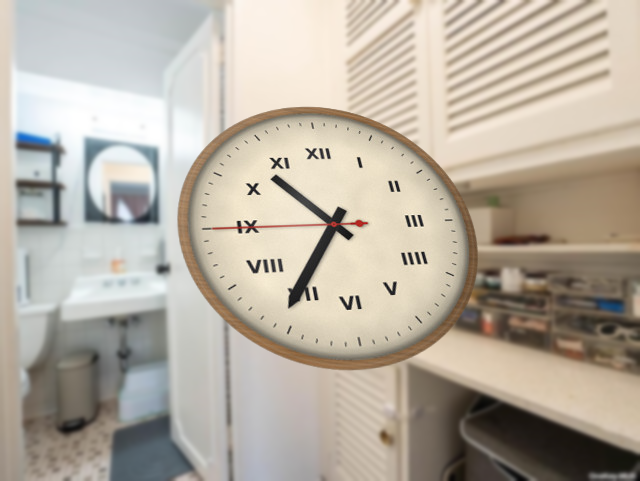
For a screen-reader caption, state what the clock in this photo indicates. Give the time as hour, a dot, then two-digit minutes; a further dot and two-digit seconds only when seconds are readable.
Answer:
10.35.45
